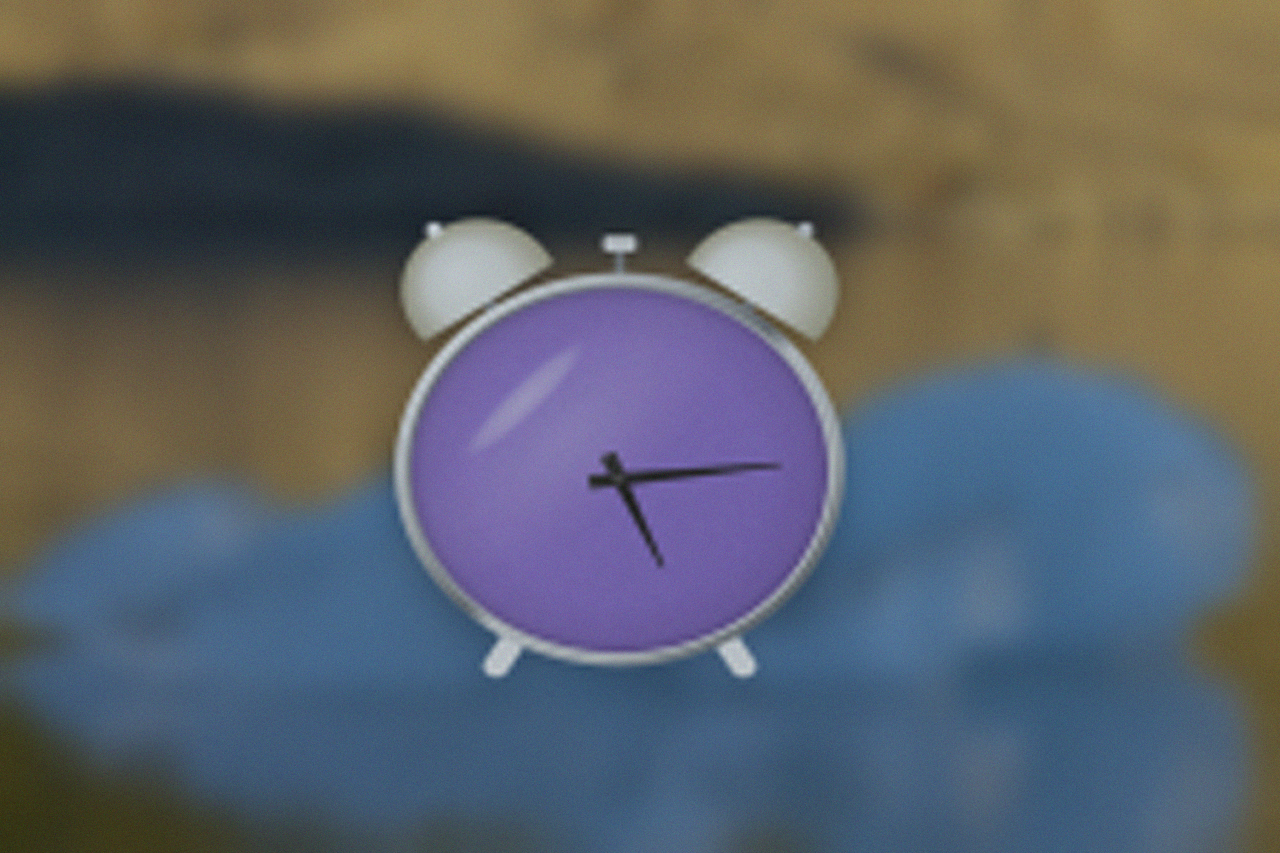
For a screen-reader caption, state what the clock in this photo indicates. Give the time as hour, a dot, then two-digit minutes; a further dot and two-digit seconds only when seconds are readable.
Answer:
5.14
